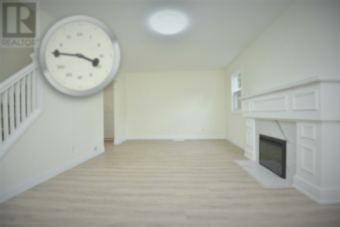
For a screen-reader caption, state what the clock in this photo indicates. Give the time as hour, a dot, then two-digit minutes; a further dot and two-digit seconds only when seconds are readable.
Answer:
3.46
